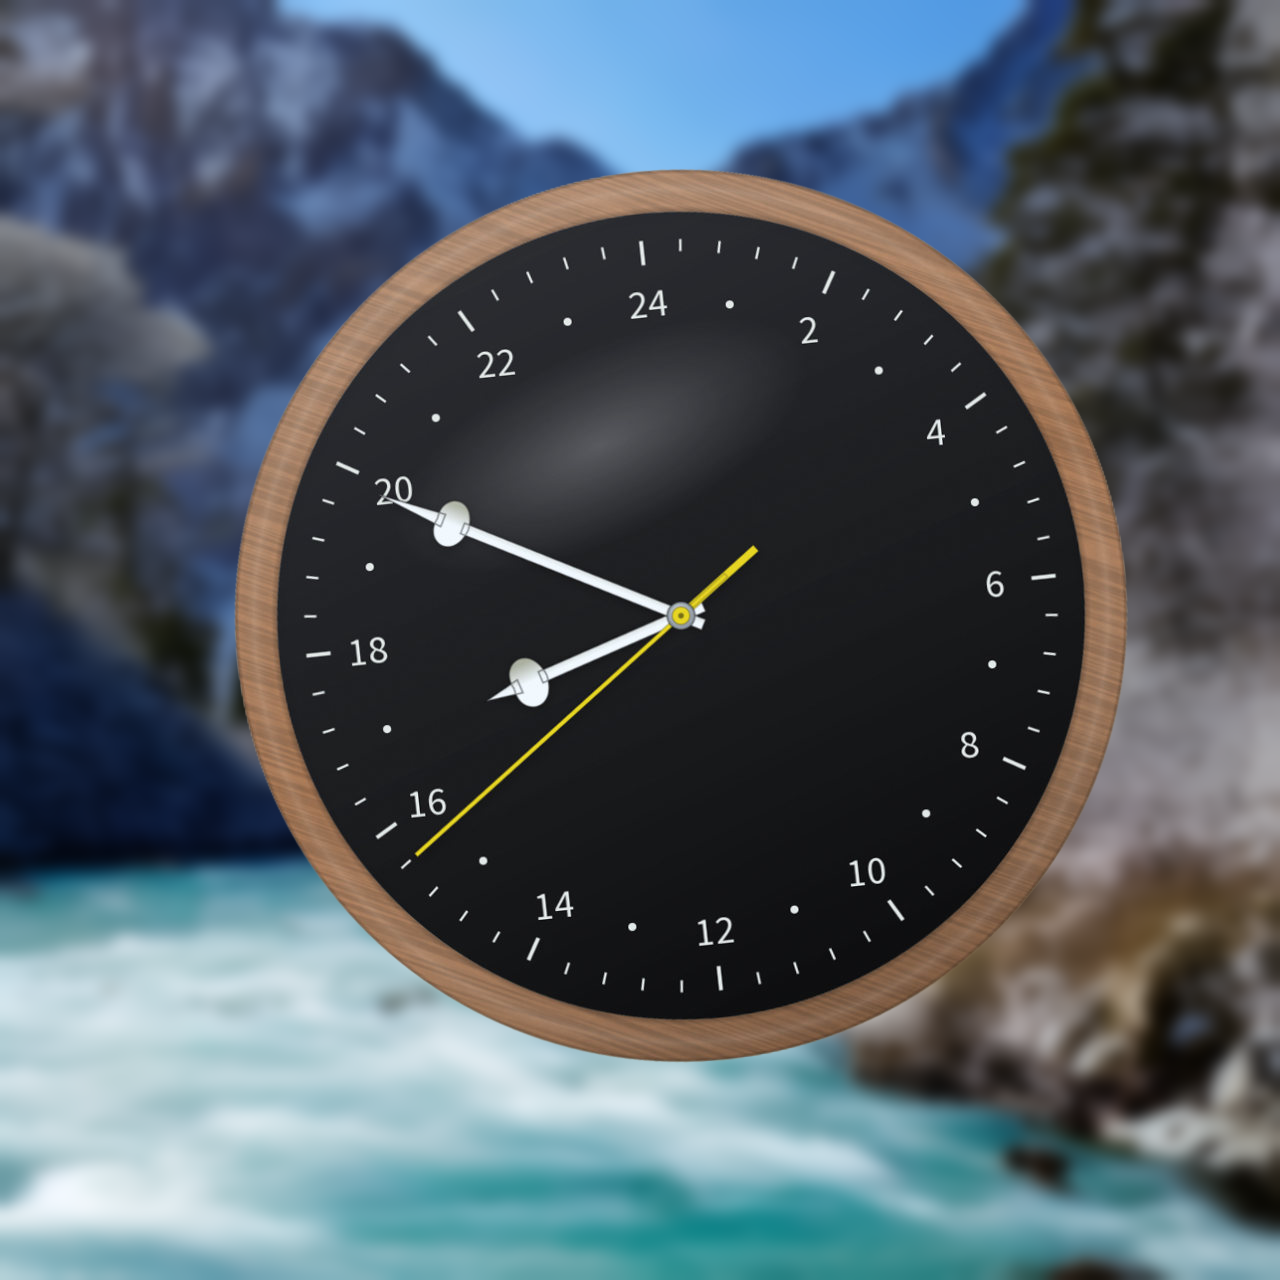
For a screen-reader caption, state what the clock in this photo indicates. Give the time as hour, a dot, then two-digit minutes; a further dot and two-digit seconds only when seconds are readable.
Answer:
16.49.39
